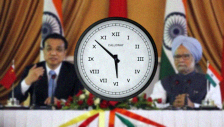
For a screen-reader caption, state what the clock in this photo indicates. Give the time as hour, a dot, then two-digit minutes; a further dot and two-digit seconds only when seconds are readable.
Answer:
5.52
